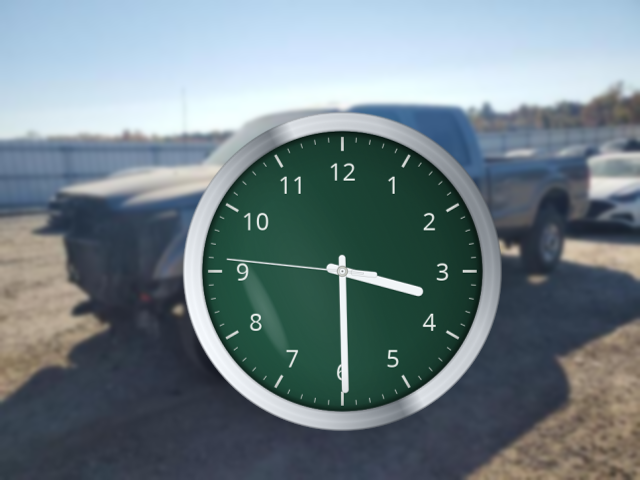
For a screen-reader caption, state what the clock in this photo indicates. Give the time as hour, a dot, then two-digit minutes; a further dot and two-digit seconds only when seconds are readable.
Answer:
3.29.46
